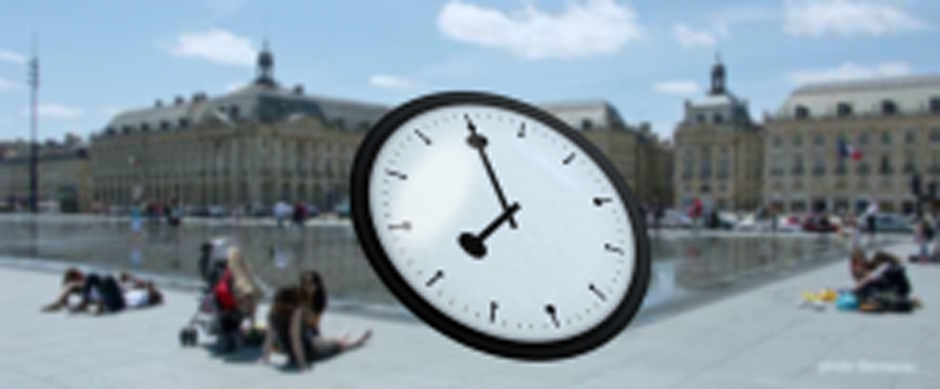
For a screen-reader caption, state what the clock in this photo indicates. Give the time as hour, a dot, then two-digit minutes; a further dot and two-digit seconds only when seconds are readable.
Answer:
8.00
